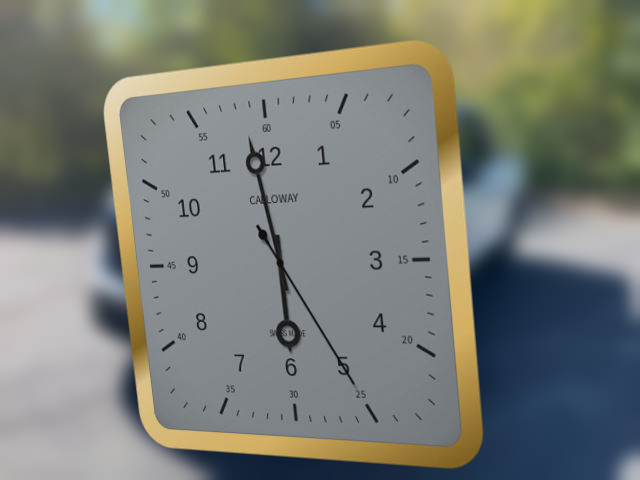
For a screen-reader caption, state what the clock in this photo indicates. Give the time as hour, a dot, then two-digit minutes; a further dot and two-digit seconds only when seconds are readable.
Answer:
5.58.25
